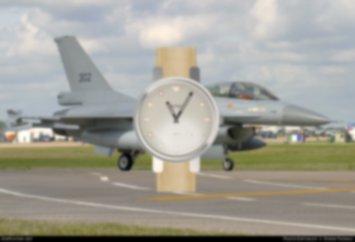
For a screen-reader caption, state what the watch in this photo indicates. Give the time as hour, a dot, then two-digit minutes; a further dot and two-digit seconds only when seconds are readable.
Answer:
11.05
